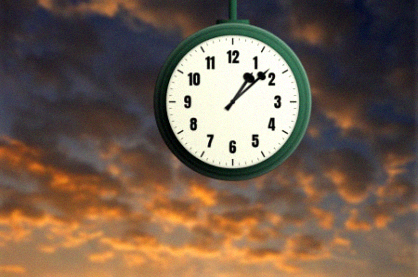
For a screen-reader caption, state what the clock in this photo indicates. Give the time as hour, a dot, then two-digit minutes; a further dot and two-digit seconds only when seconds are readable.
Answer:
1.08
